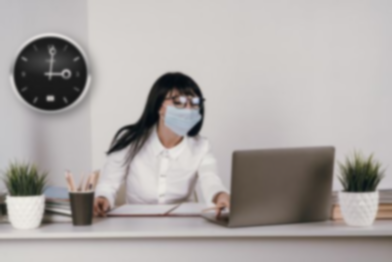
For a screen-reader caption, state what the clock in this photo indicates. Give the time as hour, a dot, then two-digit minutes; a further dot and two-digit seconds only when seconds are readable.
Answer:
3.01
